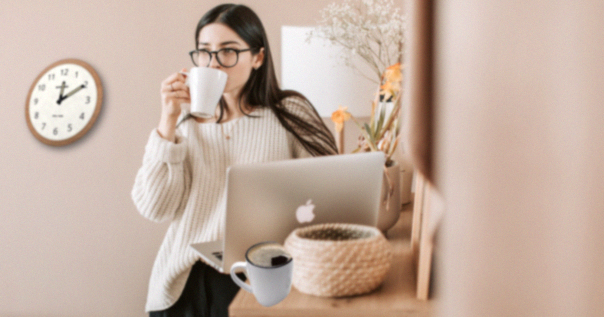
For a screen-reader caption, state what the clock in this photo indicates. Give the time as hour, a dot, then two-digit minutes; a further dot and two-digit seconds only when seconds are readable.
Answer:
12.10
